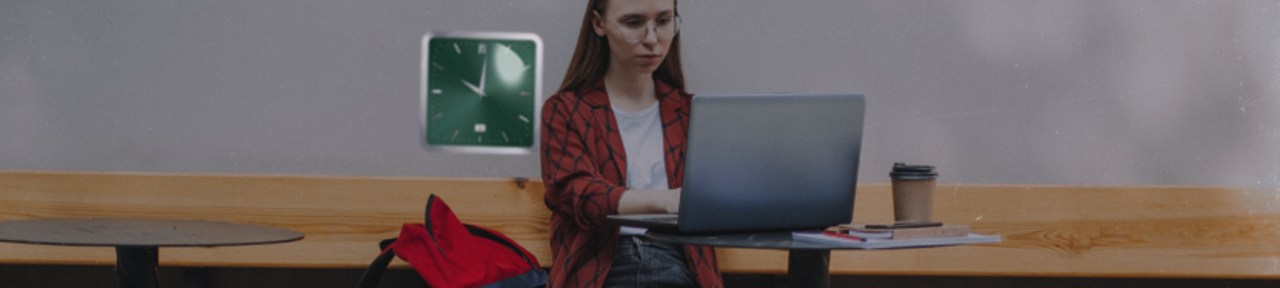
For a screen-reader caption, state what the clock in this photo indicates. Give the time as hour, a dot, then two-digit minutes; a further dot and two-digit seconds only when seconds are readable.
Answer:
10.01
